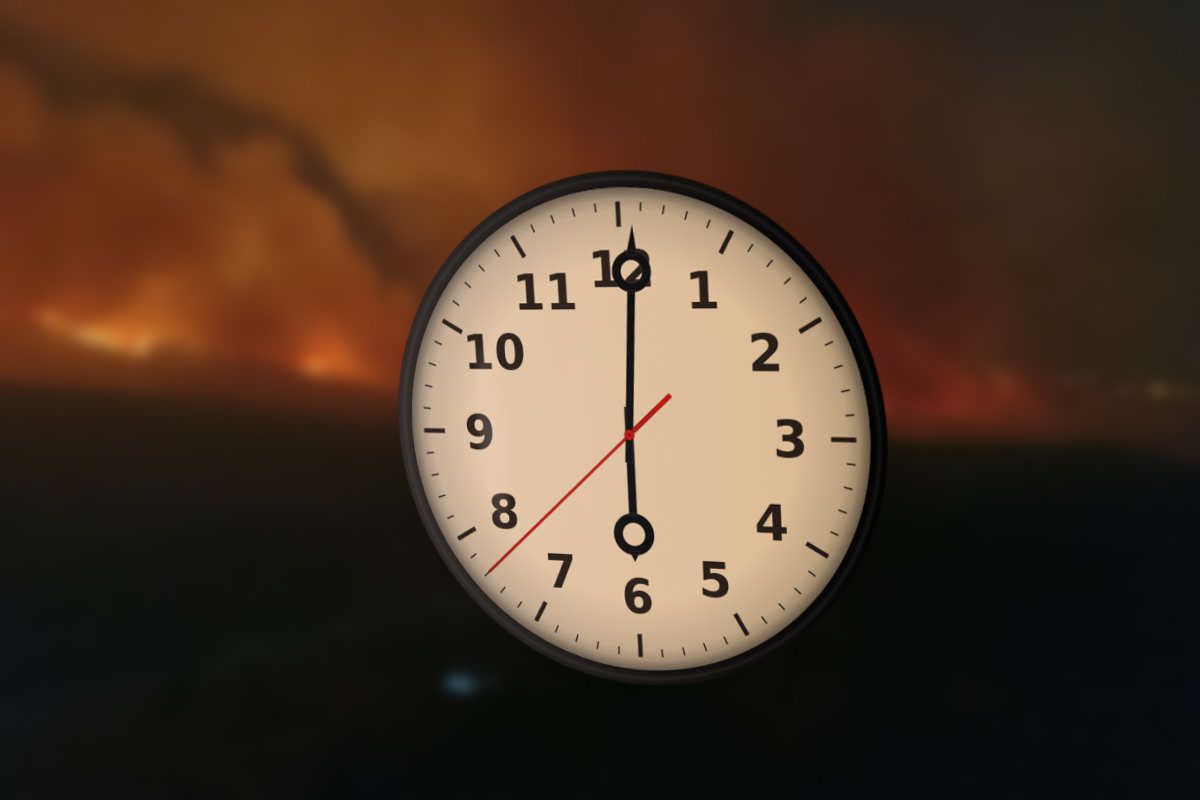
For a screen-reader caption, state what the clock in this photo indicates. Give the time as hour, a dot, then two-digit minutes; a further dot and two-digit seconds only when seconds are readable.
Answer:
6.00.38
